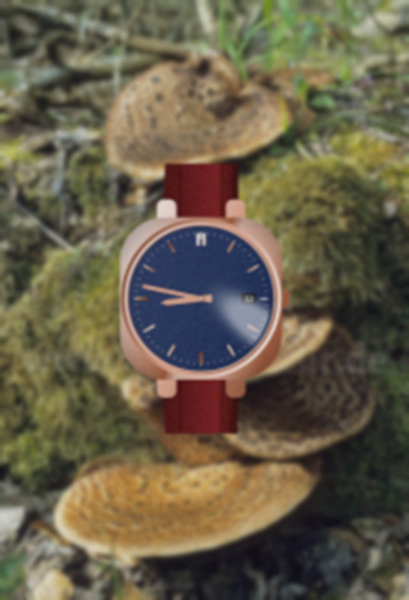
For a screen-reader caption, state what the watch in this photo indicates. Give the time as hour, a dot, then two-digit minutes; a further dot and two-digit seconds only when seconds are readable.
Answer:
8.47
